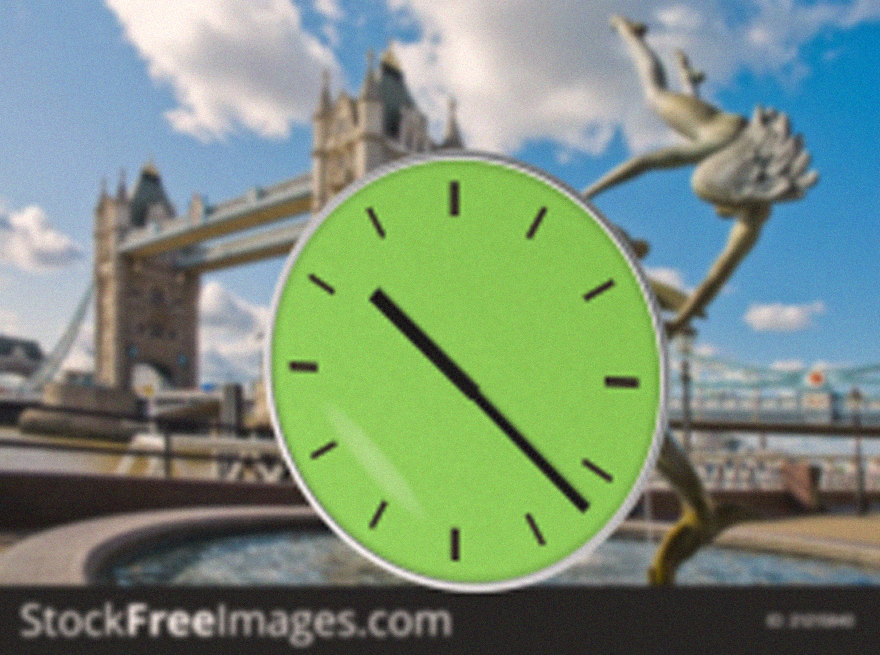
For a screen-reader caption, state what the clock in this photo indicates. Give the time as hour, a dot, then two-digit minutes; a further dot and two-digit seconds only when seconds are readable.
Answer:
10.22
